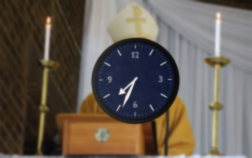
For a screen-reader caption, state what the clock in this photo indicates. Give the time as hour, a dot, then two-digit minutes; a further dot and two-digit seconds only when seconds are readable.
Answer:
7.34
